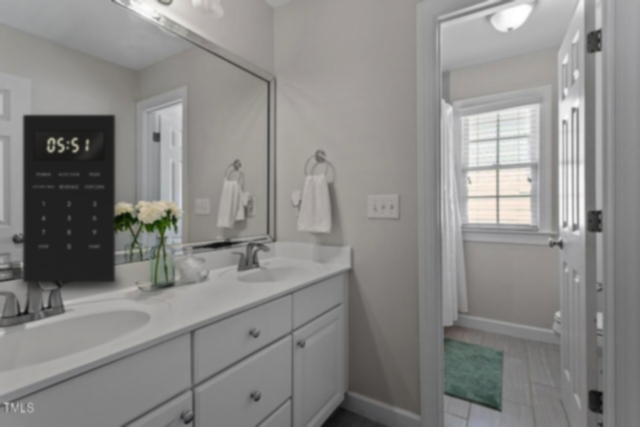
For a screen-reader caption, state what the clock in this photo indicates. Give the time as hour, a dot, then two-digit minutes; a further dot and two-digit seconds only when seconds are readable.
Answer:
5.51
